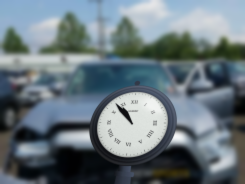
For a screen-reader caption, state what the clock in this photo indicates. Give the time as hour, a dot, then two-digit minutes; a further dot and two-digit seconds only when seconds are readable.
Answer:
10.53
